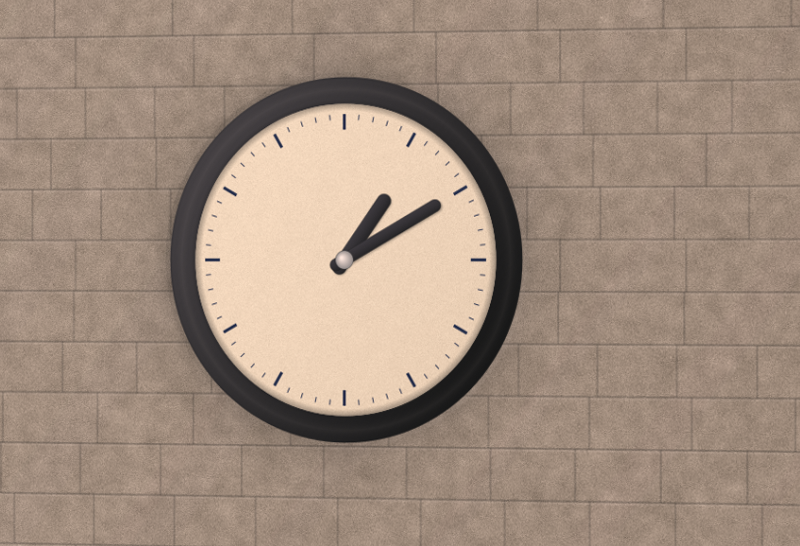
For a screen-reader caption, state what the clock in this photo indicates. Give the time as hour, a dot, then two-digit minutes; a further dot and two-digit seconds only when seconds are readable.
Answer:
1.10
